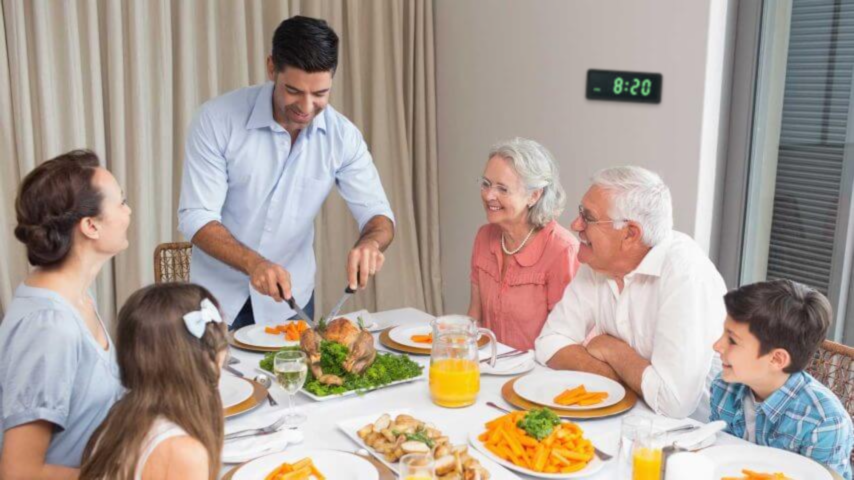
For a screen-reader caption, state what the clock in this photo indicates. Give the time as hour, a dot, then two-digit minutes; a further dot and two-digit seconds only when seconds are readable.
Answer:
8.20
